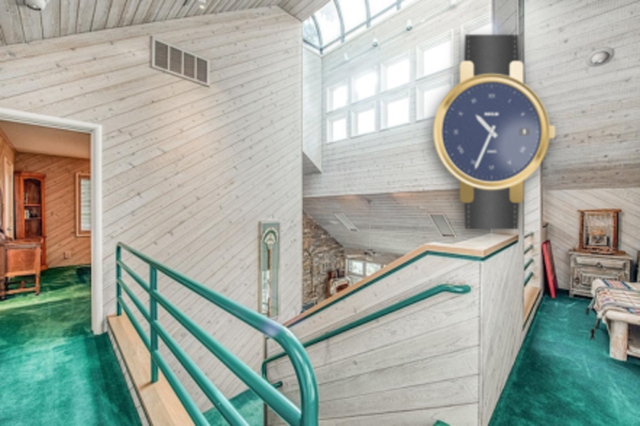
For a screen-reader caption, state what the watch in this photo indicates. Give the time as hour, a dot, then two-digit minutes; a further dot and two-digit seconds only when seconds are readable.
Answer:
10.34
